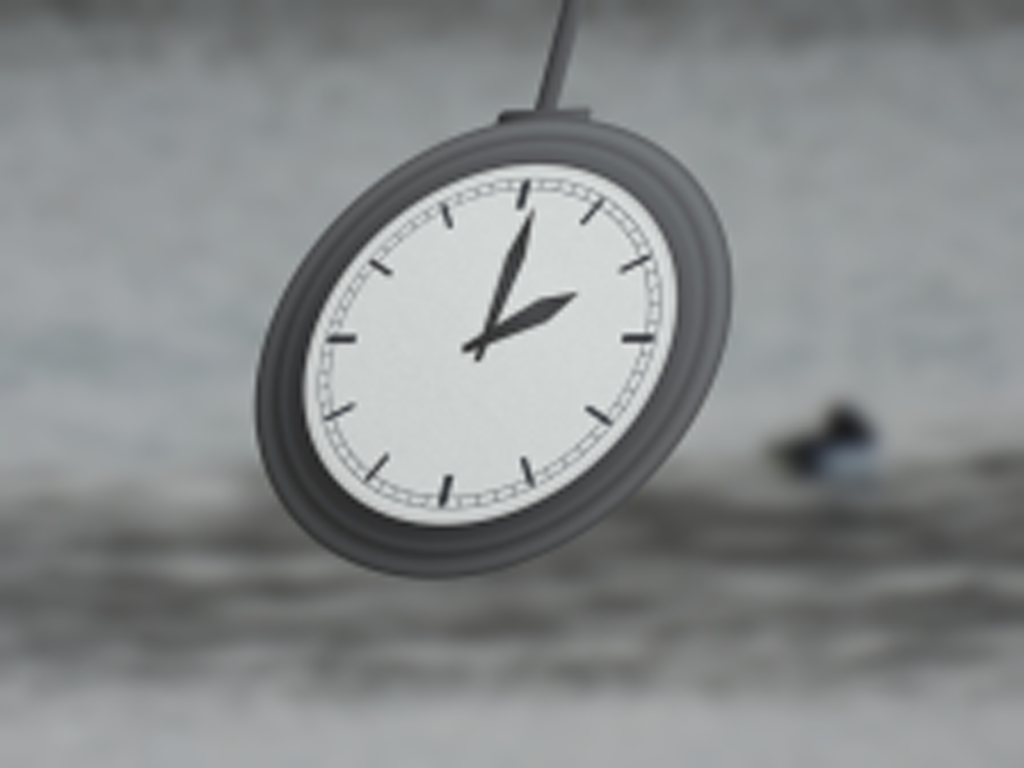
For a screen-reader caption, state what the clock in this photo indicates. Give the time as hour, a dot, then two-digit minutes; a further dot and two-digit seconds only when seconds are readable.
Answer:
2.01
